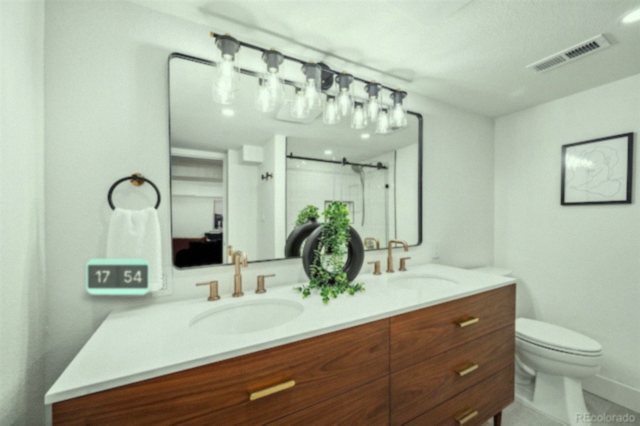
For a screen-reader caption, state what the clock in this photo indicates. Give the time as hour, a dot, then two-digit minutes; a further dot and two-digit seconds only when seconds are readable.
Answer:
17.54
